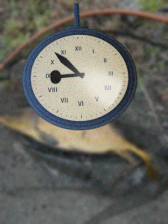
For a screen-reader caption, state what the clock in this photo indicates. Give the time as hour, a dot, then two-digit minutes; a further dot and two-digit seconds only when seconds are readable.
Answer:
8.53
